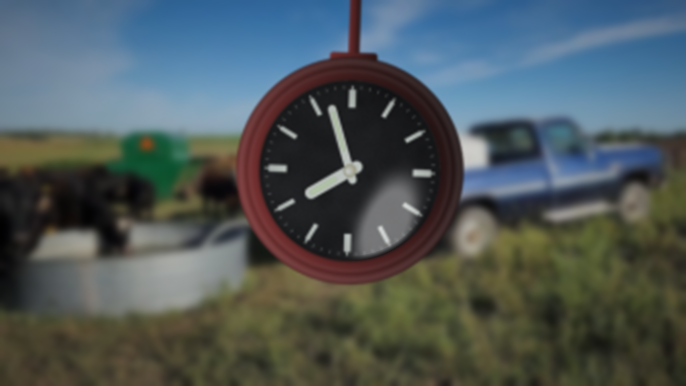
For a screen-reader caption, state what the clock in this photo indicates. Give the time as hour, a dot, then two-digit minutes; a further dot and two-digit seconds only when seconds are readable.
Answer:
7.57
